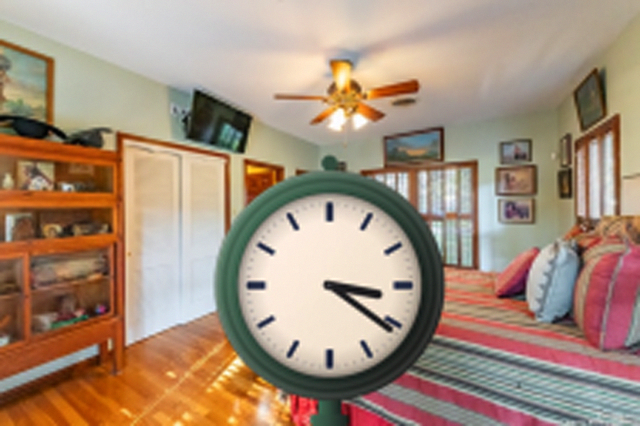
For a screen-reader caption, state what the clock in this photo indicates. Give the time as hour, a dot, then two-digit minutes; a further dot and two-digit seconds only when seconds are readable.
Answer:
3.21
